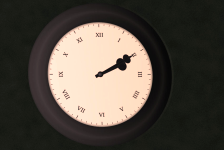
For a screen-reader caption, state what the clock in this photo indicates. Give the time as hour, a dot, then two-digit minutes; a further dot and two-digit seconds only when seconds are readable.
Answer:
2.10
